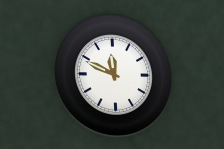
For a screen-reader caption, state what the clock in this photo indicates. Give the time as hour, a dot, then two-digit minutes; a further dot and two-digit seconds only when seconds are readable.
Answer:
11.49
